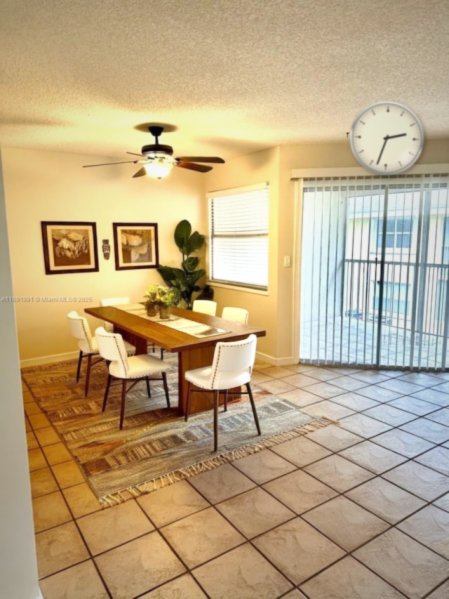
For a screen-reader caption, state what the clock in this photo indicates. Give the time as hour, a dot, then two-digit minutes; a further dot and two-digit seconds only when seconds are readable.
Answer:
2.33
